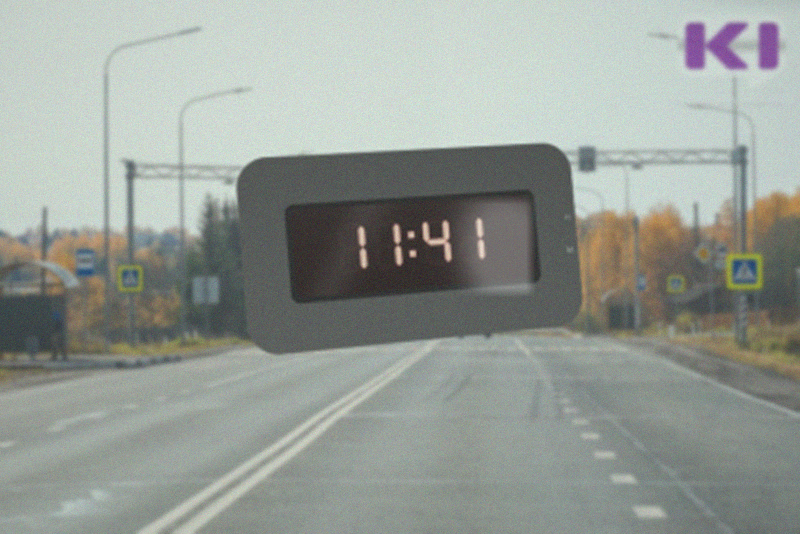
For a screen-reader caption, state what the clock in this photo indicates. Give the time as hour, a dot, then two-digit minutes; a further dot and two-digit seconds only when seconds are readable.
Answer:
11.41
